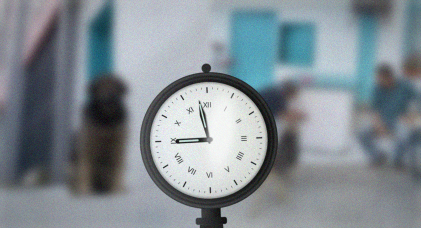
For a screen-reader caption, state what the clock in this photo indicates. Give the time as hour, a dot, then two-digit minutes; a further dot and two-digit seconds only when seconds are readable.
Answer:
8.58
